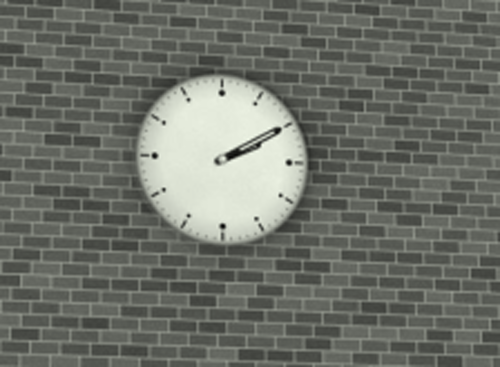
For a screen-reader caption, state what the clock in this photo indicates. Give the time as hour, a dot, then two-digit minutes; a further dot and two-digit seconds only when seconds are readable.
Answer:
2.10
